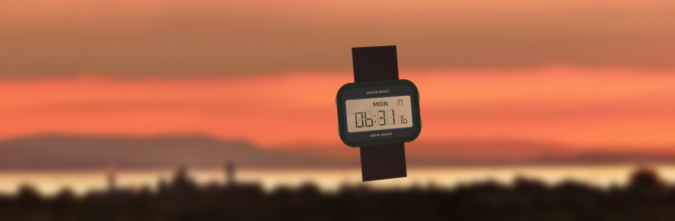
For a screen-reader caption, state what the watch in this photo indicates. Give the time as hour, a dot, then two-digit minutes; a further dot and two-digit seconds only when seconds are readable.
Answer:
6.31.16
